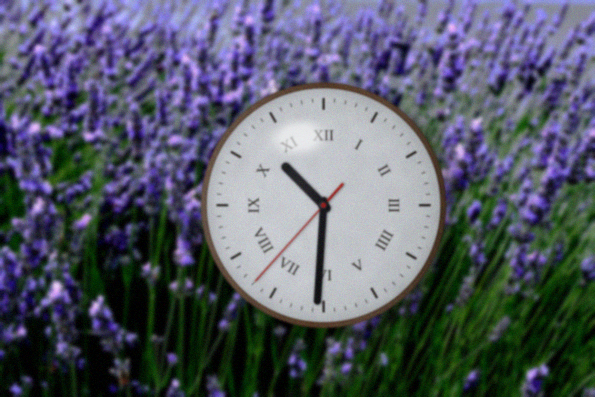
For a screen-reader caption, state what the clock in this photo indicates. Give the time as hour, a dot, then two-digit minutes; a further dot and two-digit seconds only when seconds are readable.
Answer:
10.30.37
